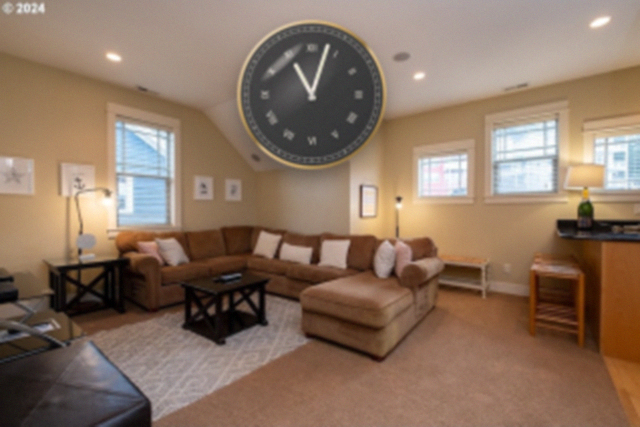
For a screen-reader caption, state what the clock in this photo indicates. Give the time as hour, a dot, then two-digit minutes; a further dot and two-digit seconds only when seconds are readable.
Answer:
11.03
